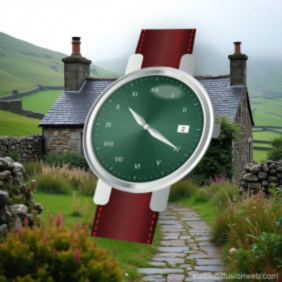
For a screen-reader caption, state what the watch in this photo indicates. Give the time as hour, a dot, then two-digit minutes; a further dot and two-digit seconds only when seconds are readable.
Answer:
10.20
